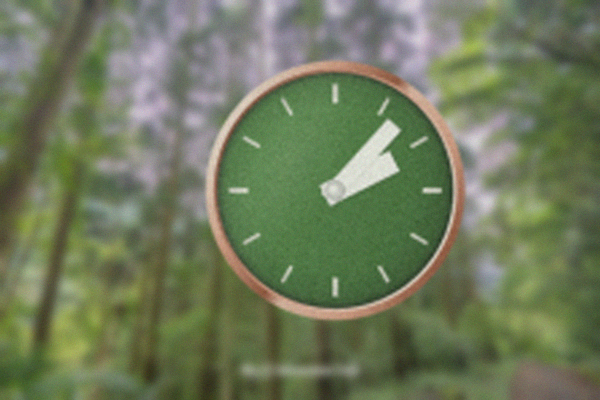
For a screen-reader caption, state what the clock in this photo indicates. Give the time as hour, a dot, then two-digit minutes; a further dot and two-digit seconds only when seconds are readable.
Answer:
2.07
